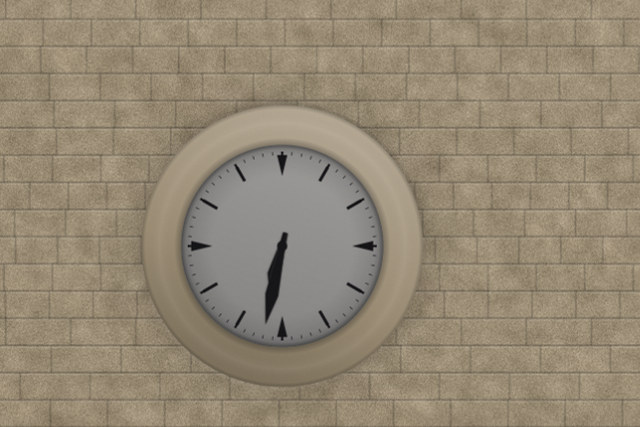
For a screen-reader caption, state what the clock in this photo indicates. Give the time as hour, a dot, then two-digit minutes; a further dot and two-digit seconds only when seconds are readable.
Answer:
6.32
